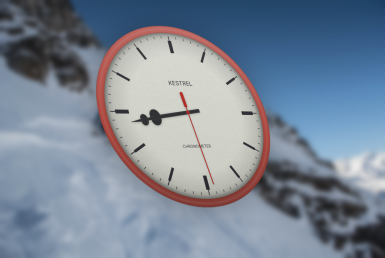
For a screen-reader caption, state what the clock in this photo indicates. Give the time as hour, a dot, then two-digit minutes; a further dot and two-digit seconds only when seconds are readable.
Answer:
8.43.29
